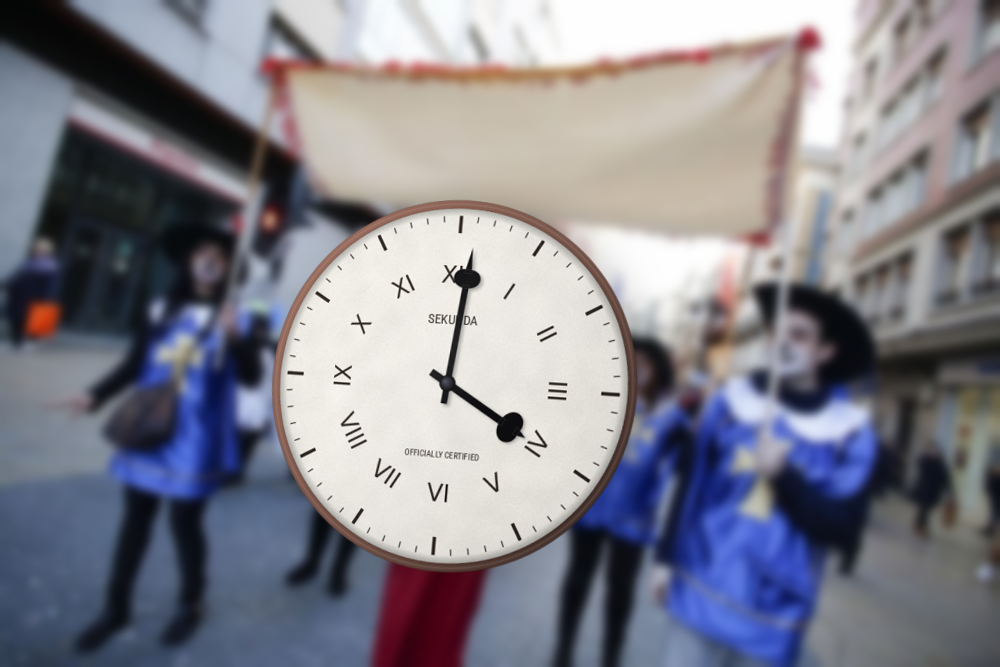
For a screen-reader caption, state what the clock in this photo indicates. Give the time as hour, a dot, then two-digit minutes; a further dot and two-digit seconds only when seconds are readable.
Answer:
4.01
